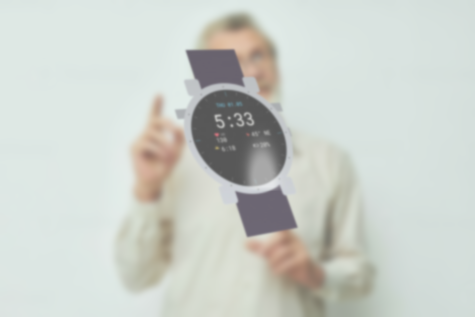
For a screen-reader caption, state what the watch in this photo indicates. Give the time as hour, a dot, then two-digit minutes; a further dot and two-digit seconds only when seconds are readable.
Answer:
5.33
